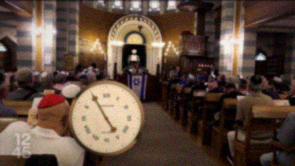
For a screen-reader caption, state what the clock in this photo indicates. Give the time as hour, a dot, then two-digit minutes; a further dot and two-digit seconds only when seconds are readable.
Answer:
4.55
